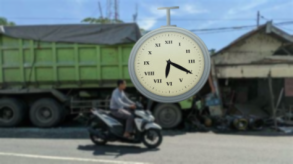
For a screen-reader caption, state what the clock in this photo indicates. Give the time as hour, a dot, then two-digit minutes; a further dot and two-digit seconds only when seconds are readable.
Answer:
6.20
